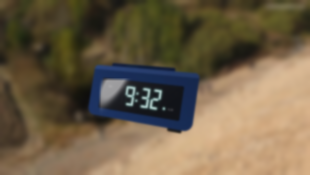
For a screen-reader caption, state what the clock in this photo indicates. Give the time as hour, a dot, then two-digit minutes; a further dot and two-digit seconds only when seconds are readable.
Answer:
9.32
